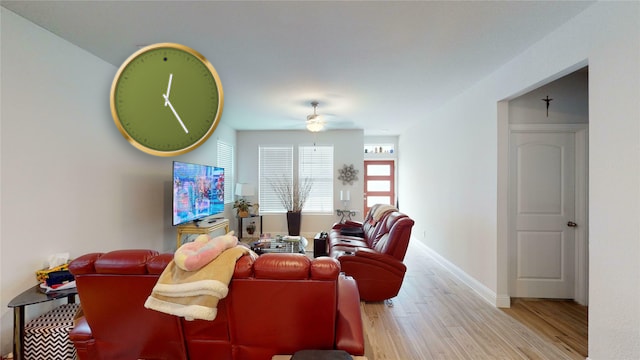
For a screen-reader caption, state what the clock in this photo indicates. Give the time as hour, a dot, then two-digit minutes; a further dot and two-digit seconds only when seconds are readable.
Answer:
12.25
